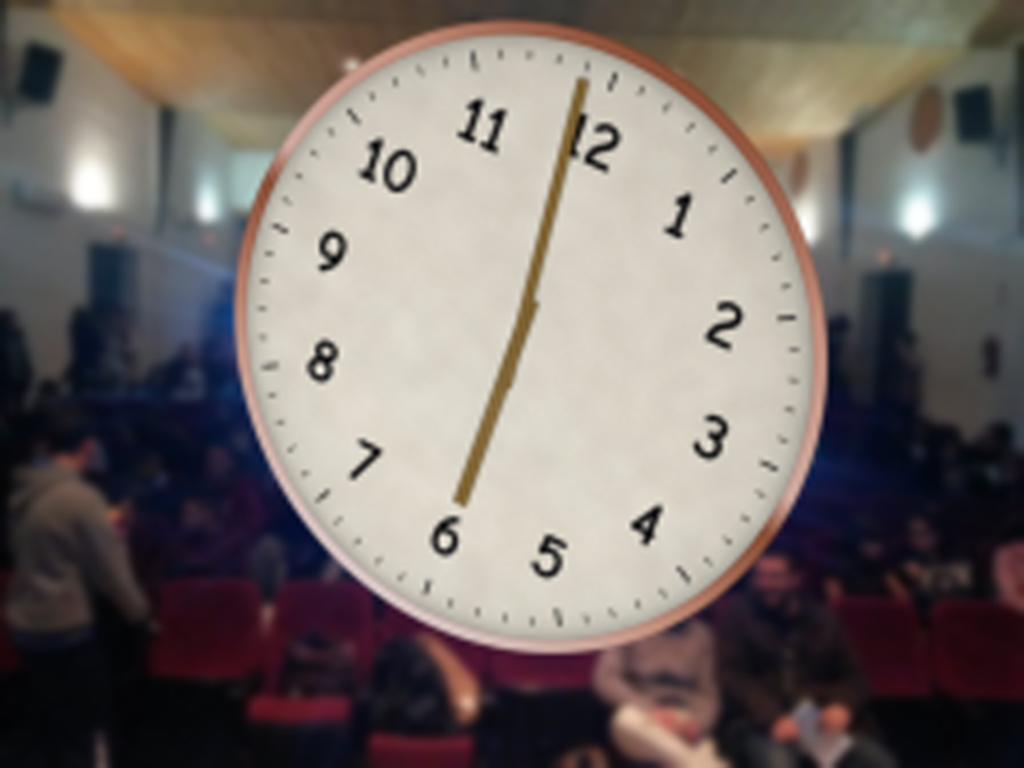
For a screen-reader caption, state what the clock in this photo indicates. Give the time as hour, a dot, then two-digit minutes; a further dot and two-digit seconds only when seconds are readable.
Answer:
5.59
